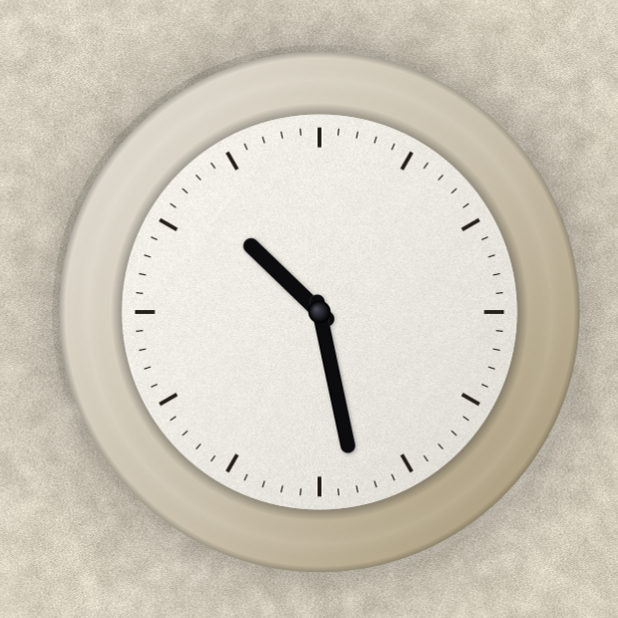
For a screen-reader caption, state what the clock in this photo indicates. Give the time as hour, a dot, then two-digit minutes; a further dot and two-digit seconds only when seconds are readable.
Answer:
10.28
